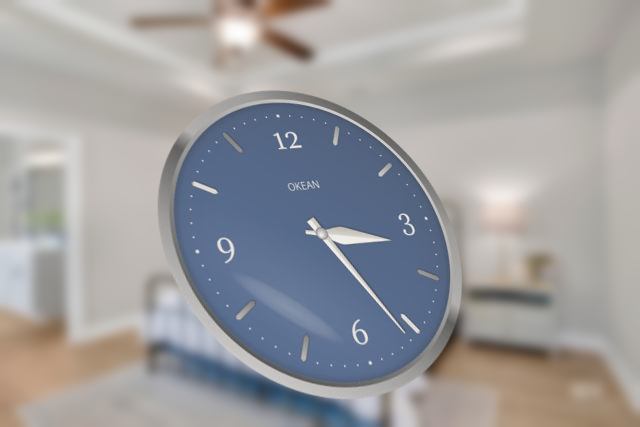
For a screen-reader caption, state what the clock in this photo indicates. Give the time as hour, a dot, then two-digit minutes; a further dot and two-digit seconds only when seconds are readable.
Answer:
3.26
